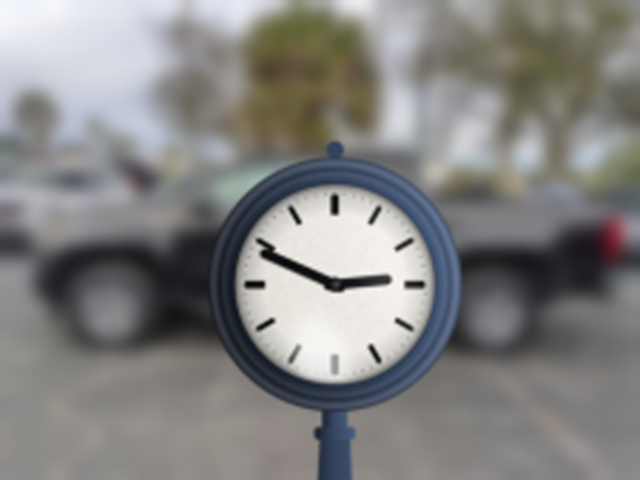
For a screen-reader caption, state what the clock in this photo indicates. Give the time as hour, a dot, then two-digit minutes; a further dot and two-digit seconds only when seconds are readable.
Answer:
2.49
